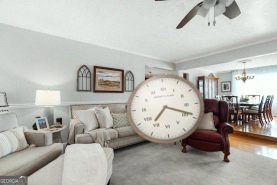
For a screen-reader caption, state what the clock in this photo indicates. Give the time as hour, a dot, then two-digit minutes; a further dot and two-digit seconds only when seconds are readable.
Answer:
7.19
